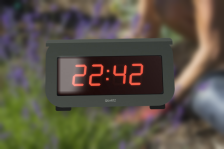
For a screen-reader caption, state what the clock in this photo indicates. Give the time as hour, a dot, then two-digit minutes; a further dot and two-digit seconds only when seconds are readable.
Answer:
22.42
